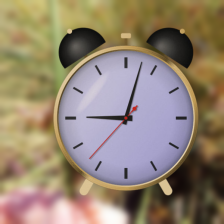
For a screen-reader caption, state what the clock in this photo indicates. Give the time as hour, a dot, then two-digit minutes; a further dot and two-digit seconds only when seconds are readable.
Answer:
9.02.37
